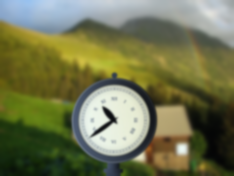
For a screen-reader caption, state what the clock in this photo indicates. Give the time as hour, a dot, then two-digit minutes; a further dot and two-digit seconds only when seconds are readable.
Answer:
10.39
